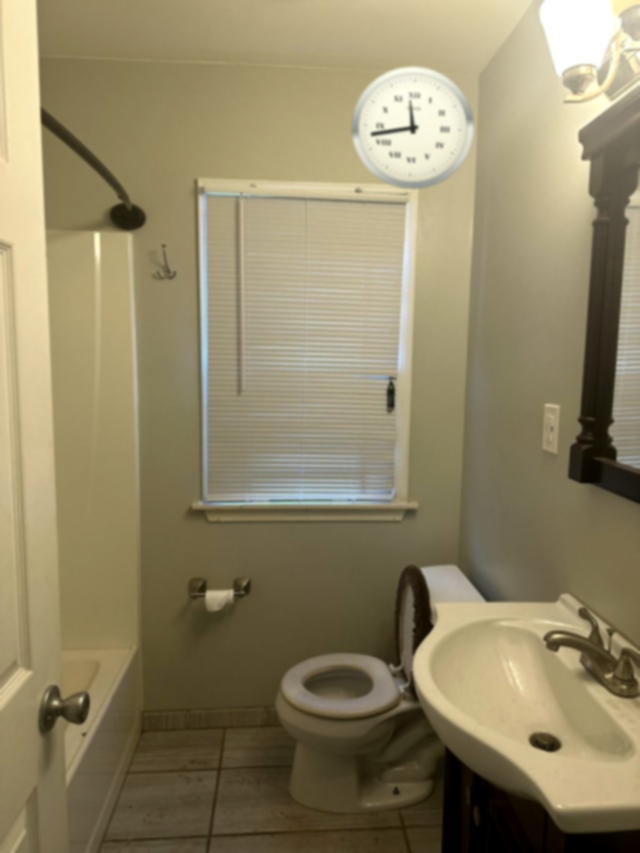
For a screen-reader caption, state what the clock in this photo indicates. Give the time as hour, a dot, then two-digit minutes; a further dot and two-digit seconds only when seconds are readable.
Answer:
11.43
